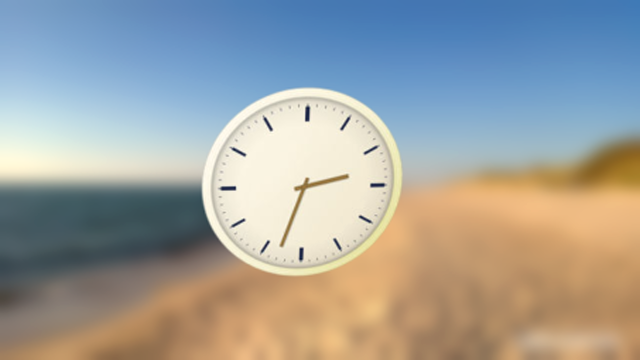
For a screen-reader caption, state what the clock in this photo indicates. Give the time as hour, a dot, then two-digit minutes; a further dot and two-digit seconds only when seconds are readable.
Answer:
2.33
